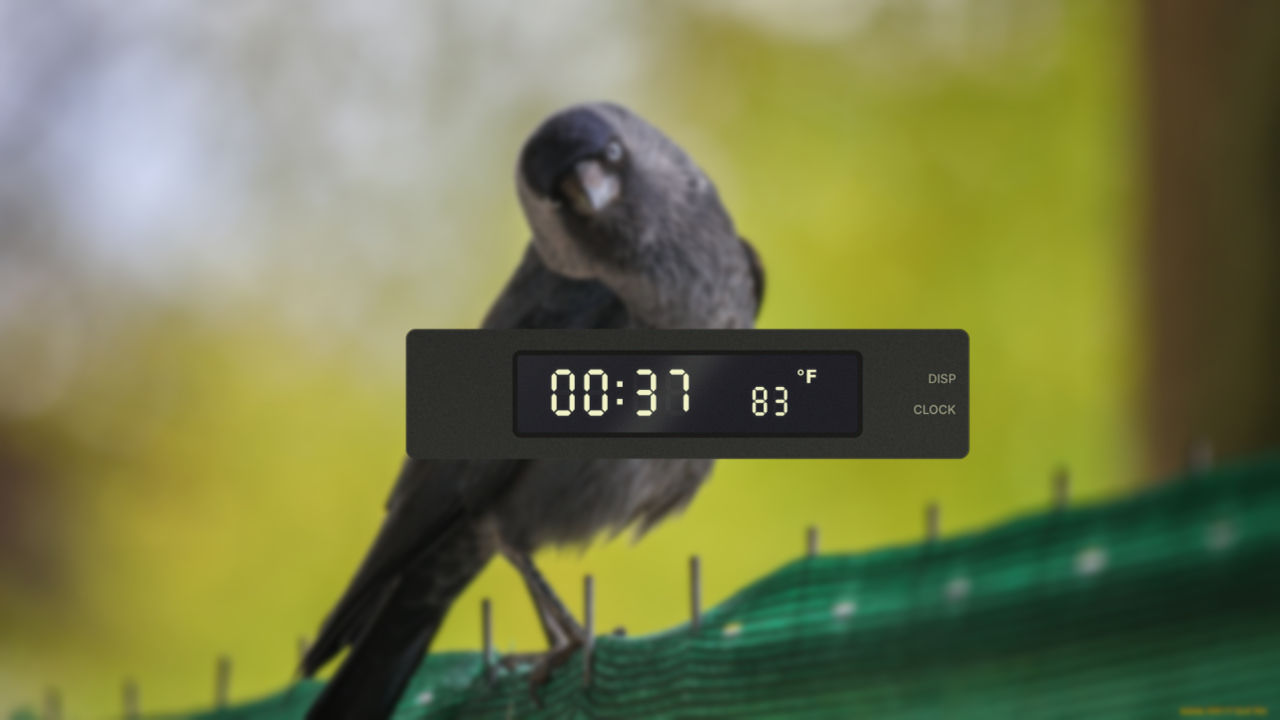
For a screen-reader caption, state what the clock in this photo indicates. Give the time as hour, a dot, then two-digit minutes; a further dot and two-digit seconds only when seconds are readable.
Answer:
0.37
